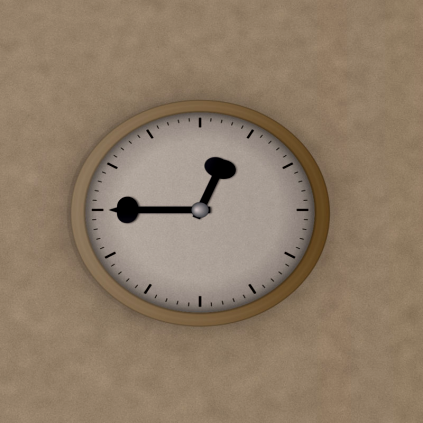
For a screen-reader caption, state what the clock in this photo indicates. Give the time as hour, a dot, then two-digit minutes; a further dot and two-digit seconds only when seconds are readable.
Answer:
12.45
